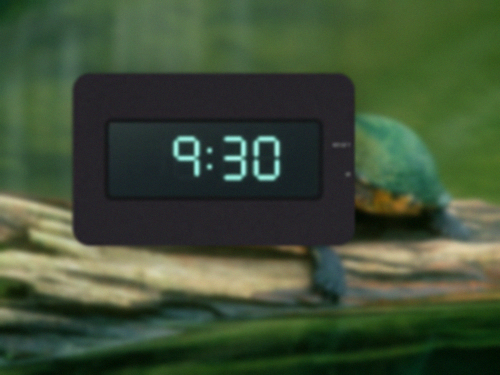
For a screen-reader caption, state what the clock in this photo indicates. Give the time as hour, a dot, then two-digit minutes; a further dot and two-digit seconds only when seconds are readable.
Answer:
9.30
